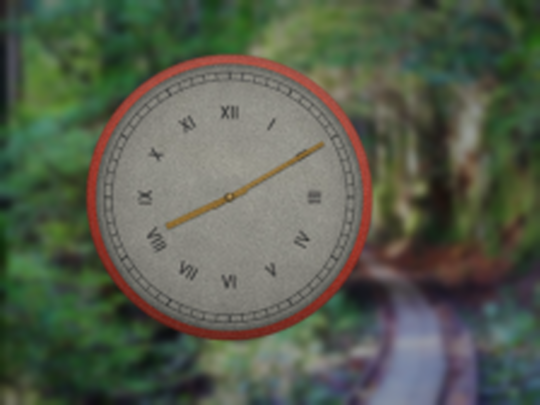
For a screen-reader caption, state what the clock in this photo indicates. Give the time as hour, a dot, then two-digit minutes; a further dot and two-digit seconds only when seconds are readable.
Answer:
8.10
